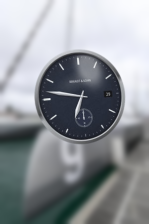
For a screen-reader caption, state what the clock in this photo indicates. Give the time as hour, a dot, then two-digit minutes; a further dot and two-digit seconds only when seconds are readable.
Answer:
6.47
